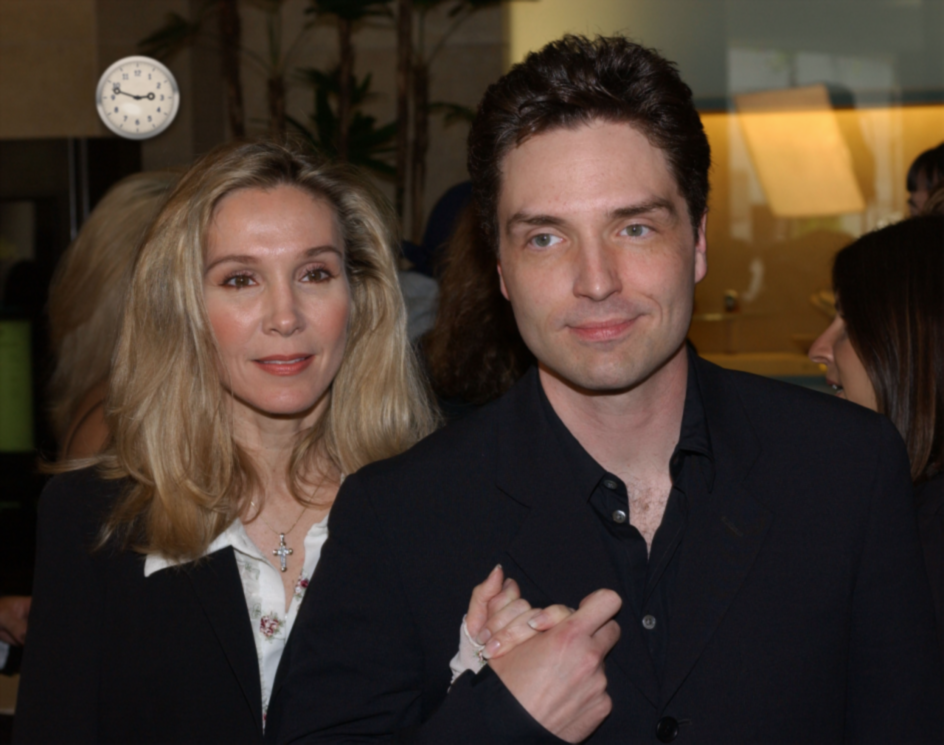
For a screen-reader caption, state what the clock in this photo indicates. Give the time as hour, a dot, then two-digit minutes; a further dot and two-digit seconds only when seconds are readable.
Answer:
2.48
